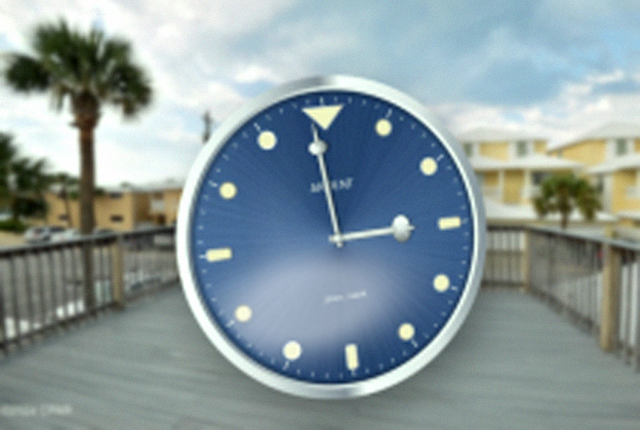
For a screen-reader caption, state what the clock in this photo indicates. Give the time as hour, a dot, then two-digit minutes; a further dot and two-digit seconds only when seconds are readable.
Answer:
2.59
